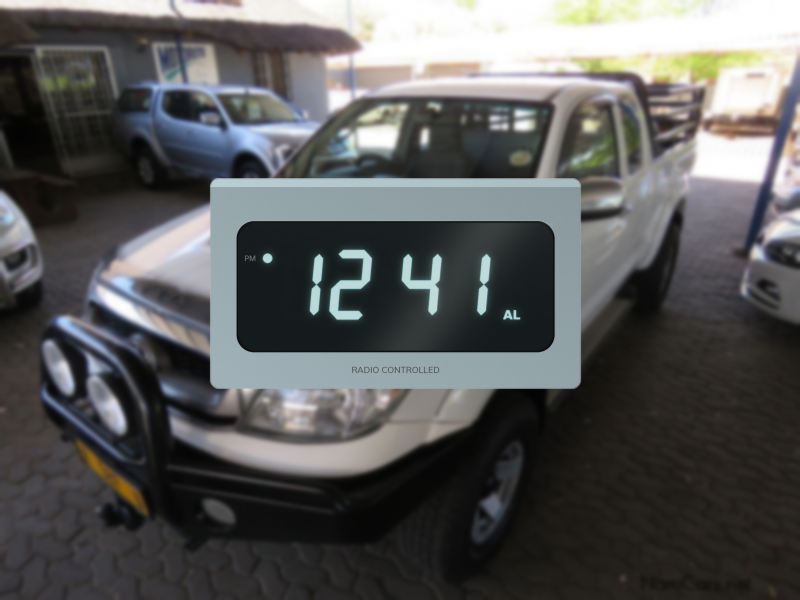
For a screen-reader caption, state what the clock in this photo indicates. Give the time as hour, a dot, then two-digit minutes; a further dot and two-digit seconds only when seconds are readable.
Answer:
12.41
